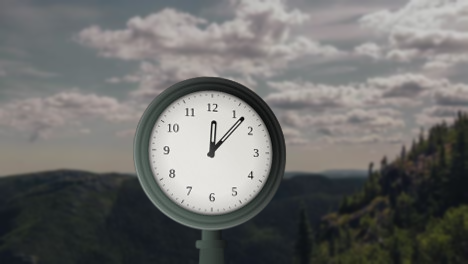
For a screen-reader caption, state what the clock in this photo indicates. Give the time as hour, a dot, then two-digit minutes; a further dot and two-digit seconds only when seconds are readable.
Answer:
12.07
